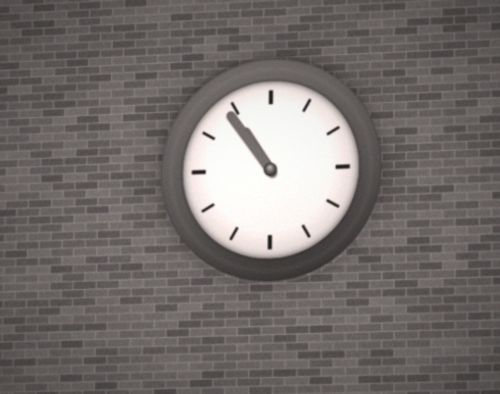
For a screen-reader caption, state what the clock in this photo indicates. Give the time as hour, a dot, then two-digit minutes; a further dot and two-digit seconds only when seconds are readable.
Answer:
10.54
